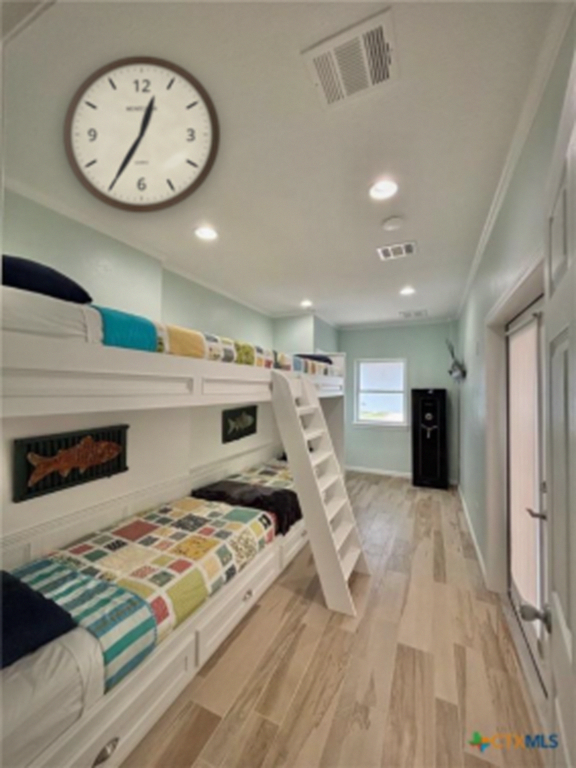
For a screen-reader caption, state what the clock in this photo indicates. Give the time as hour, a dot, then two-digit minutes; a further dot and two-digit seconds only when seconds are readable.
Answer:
12.35
